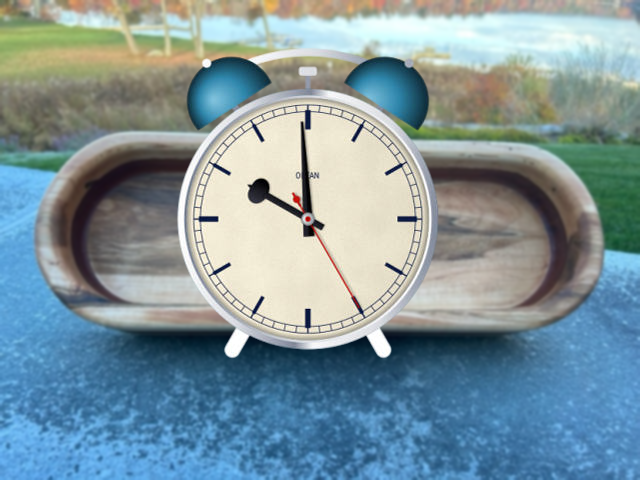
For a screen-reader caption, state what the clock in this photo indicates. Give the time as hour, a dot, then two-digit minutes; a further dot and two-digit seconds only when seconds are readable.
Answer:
9.59.25
